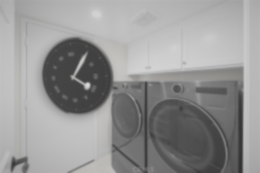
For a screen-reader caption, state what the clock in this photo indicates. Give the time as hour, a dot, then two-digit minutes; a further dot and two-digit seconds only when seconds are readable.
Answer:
4.06
